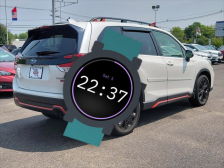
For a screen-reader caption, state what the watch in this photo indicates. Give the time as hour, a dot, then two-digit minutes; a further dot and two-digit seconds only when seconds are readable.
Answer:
22.37
